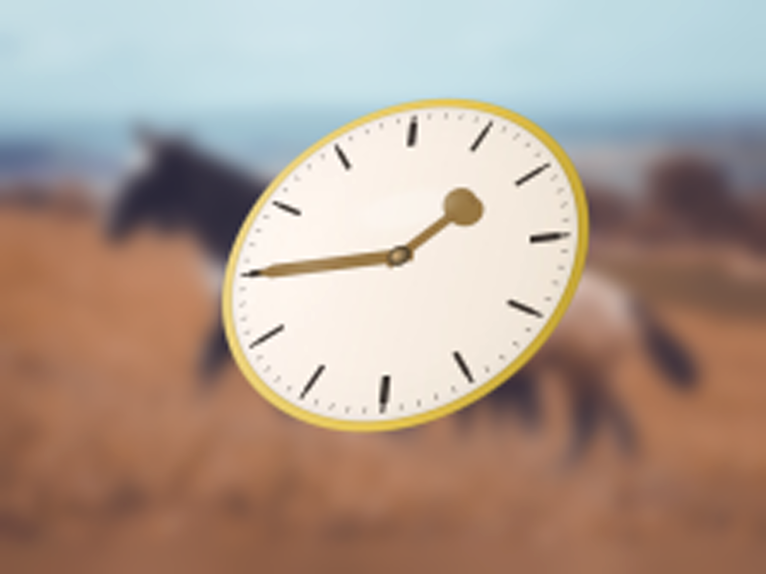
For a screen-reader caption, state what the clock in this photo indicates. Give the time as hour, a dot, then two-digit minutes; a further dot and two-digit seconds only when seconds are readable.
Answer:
1.45
